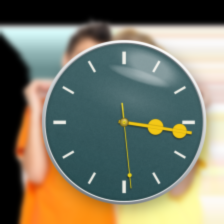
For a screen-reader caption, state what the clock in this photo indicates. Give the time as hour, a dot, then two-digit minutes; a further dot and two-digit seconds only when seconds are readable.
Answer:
3.16.29
